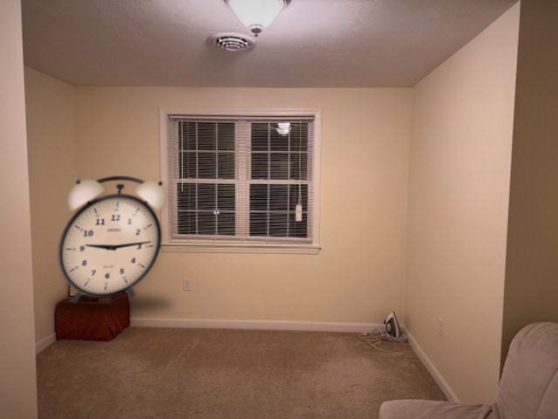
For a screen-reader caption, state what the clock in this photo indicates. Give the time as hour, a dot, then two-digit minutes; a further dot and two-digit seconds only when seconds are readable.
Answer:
9.14
